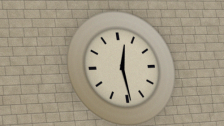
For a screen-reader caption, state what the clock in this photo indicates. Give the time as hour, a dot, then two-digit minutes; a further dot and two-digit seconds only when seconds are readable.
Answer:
12.29
